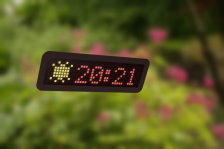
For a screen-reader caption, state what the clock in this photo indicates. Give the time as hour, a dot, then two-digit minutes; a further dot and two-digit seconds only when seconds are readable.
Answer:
20.21
